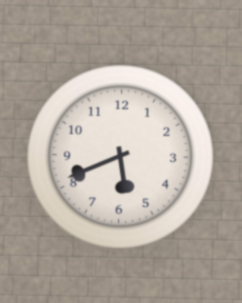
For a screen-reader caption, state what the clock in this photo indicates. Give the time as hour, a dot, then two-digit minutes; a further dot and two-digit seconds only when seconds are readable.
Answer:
5.41
